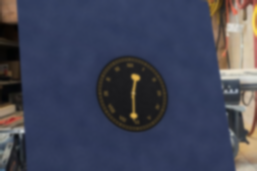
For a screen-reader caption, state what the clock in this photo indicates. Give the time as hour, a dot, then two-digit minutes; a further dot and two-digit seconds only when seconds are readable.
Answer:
12.31
